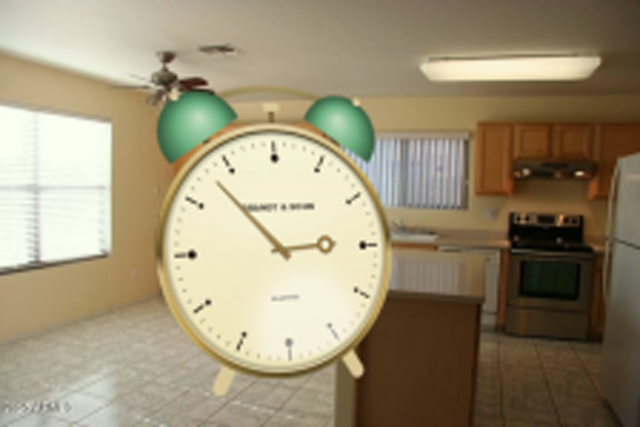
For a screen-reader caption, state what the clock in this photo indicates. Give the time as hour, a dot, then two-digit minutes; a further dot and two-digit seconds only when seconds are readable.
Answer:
2.53
